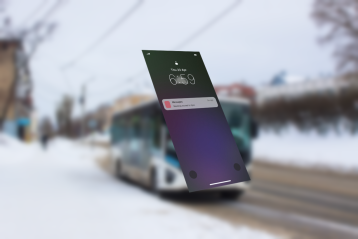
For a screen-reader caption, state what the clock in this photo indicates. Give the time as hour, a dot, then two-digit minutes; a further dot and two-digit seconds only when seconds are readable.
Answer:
6.59
